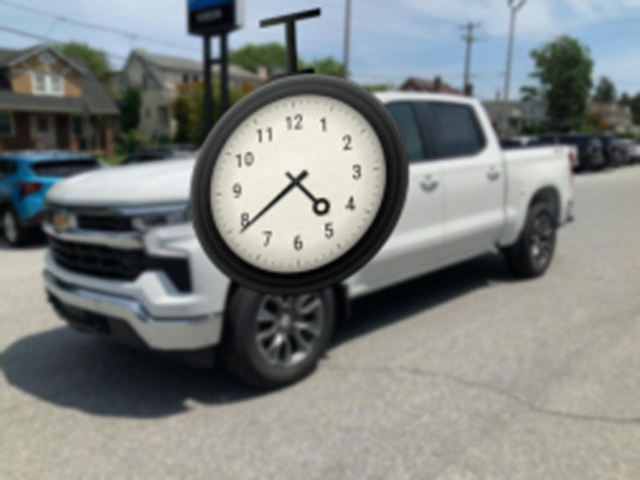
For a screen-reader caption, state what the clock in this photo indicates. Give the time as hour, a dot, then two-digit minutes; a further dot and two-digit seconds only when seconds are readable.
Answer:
4.39
